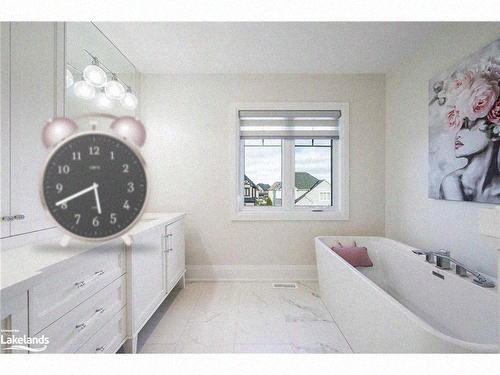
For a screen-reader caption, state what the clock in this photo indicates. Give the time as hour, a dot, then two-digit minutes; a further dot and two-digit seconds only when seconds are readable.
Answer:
5.41
